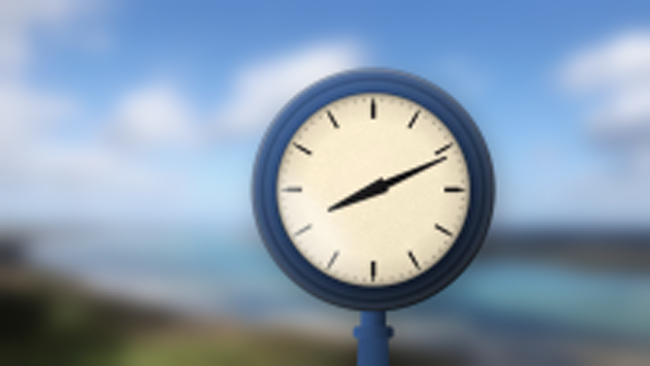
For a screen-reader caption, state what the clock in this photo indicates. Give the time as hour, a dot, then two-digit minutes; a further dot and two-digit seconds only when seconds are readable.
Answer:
8.11
